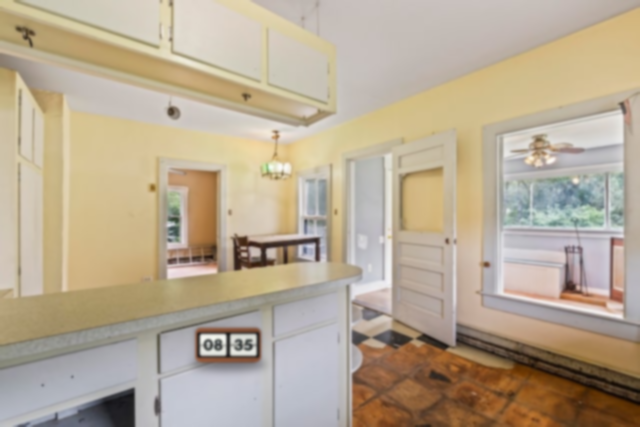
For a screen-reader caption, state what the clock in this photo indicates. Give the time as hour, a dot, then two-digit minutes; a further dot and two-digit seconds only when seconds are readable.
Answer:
8.35
